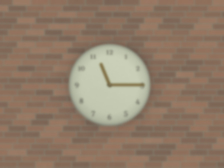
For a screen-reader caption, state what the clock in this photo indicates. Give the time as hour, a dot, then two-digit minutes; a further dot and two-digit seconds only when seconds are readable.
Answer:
11.15
